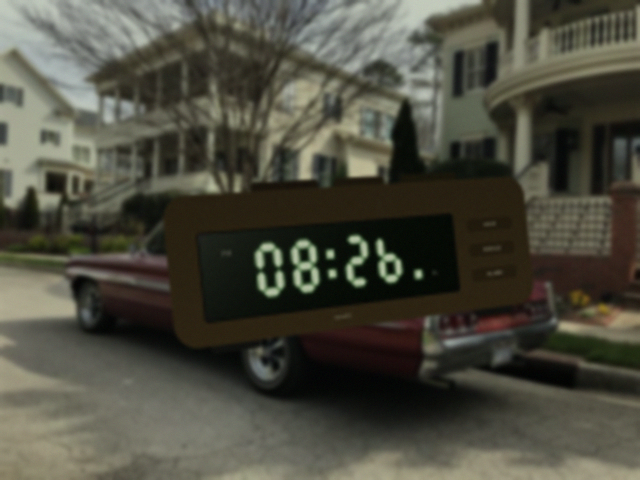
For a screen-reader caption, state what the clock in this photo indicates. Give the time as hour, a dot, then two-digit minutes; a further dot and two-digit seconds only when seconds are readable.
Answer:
8.26
